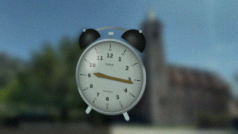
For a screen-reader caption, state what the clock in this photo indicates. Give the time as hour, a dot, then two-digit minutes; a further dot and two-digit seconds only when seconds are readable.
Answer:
9.16
